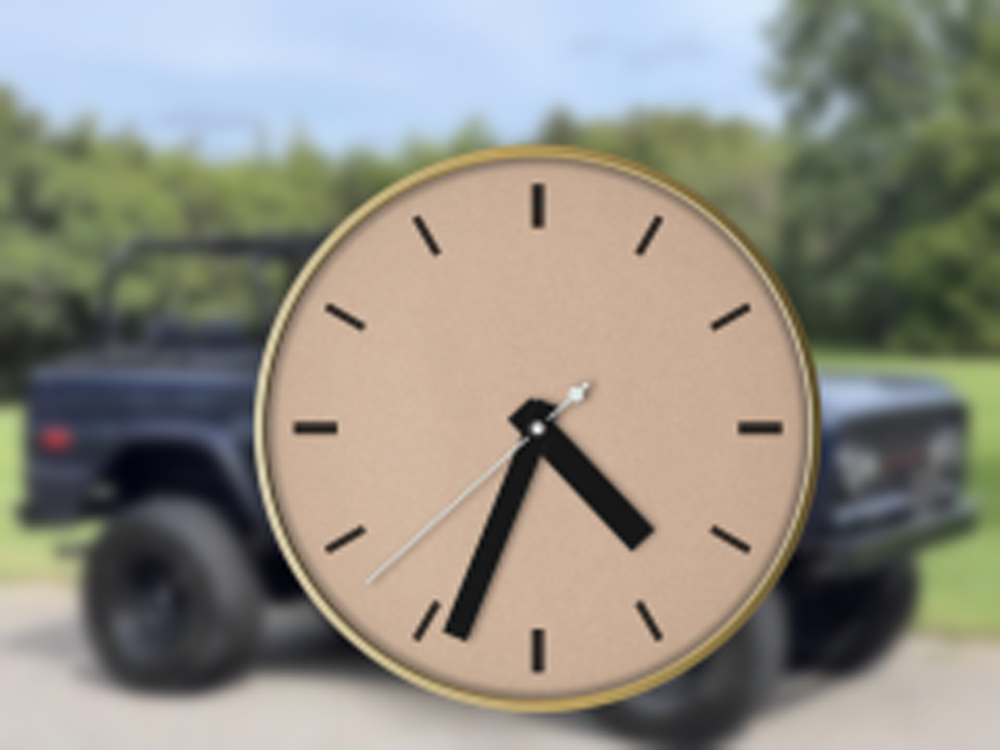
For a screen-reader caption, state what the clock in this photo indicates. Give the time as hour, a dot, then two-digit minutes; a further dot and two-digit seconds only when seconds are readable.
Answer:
4.33.38
